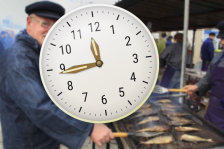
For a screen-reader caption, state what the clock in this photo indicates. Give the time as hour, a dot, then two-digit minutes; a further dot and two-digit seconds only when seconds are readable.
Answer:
11.44
